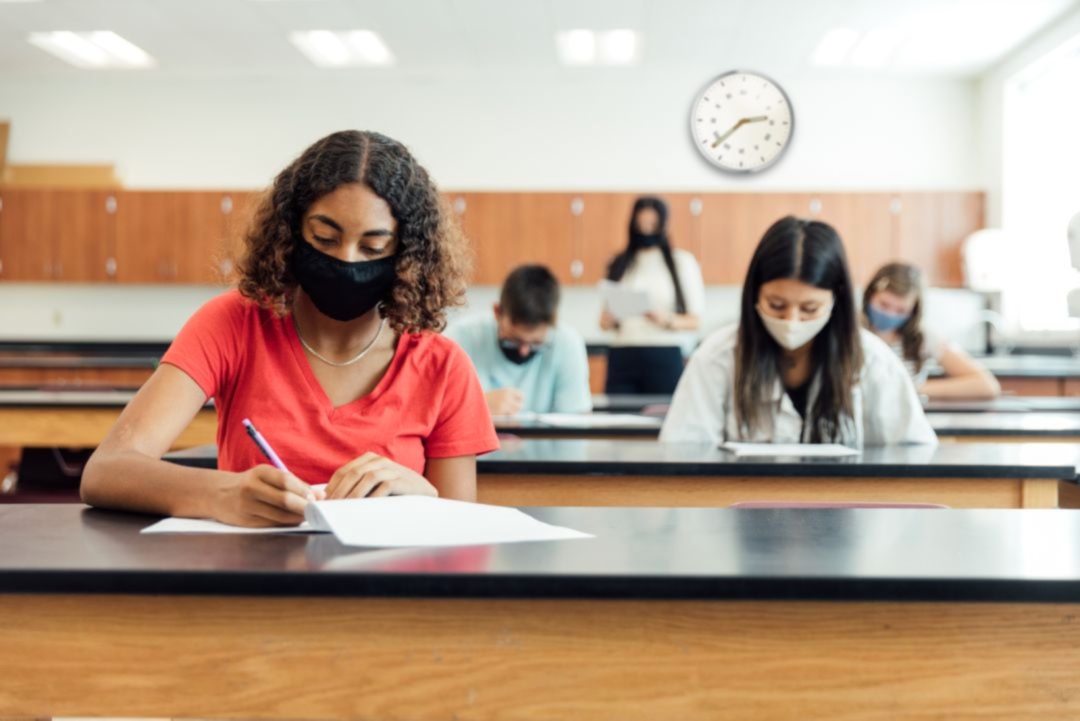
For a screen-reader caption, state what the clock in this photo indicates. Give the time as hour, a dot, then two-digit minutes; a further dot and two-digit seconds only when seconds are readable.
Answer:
2.38
